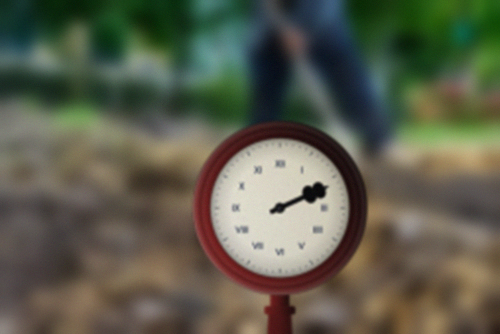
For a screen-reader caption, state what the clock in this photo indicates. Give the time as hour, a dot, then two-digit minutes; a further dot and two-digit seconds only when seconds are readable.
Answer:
2.11
